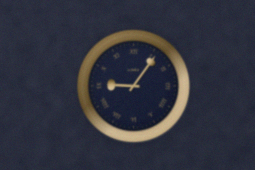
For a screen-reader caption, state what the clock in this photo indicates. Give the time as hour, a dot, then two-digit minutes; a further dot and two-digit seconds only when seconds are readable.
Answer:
9.06
